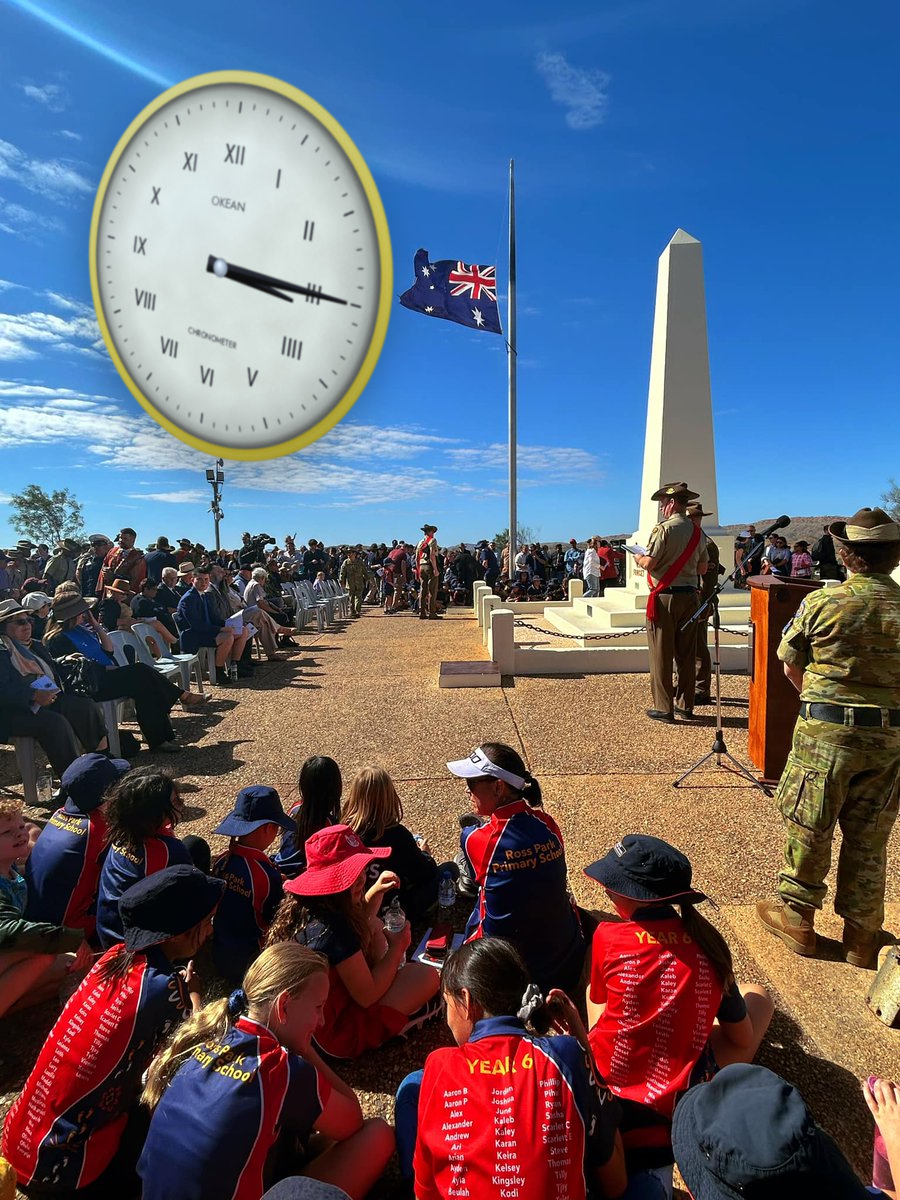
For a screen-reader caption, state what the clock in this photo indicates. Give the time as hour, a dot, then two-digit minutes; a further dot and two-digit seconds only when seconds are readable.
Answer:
3.15
